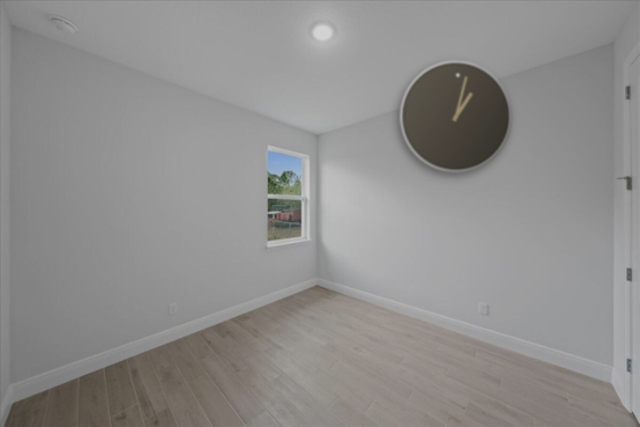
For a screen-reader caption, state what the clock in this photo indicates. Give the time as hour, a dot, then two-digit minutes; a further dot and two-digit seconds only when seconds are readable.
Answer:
1.02
